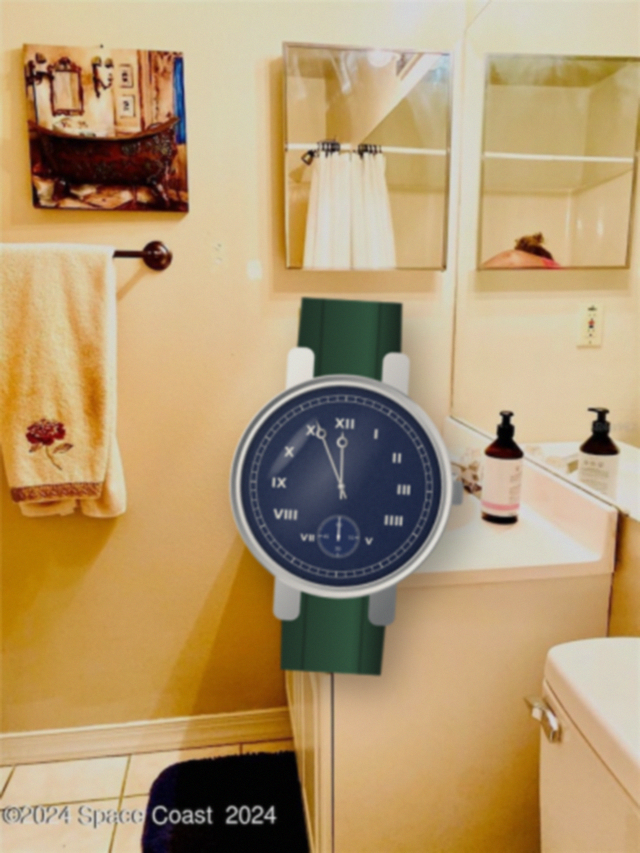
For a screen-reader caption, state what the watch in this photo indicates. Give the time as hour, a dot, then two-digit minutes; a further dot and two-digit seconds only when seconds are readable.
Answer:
11.56
